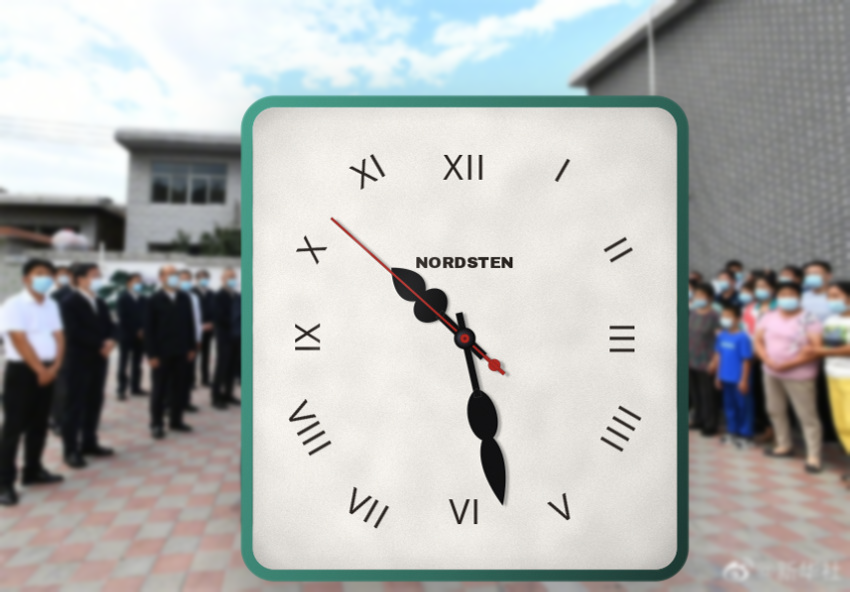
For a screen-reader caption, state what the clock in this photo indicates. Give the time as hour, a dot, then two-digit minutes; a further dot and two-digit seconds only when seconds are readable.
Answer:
10.27.52
